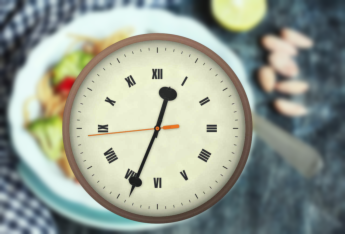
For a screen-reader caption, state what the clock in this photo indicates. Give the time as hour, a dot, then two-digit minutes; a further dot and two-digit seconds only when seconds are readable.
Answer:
12.33.44
